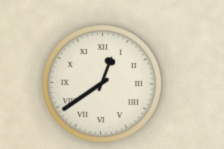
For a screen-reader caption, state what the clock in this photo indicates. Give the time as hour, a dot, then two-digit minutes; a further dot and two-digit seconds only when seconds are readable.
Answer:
12.39
